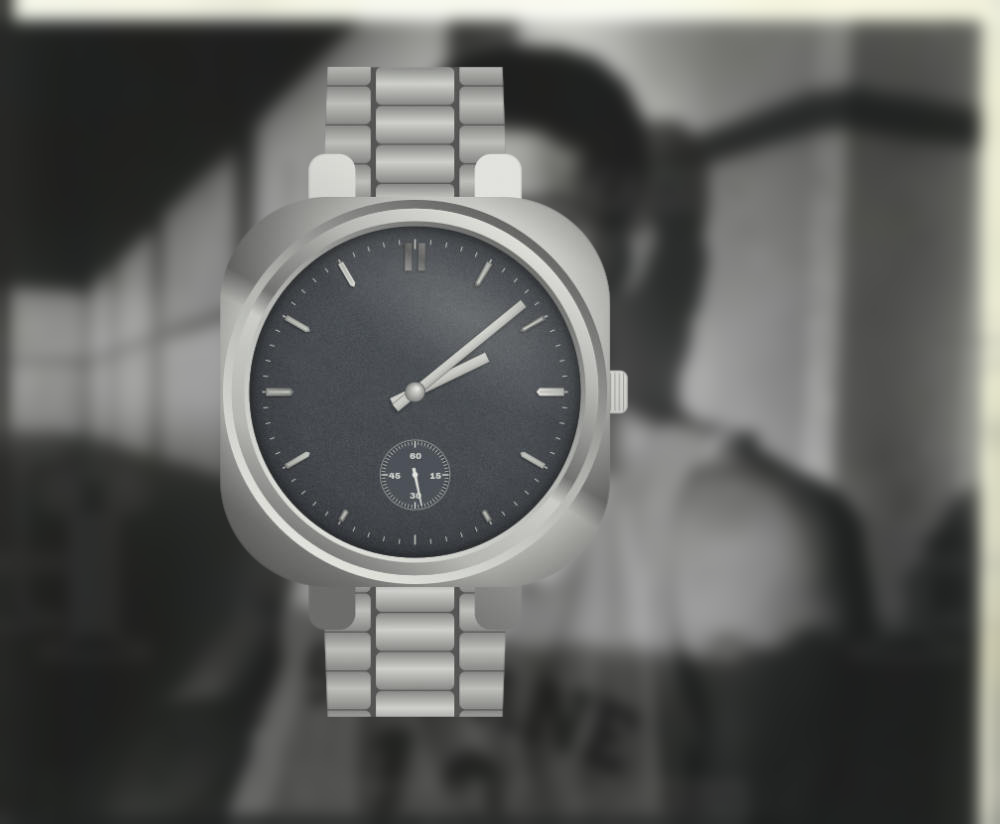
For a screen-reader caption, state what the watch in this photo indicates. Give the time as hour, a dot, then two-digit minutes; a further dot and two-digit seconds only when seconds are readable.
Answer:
2.08.28
